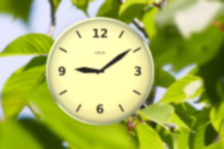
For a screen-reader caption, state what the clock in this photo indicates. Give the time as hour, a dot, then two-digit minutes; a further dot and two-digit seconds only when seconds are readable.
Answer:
9.09
